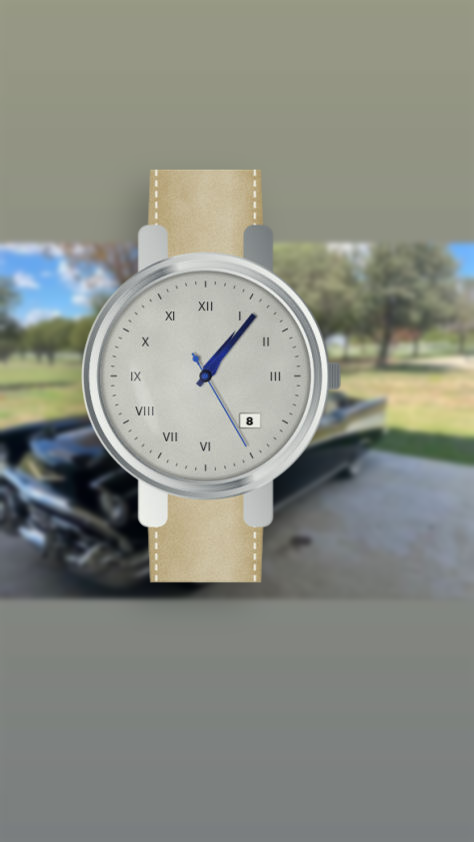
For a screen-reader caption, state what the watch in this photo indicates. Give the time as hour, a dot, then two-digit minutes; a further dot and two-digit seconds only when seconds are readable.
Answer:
1.06.25
